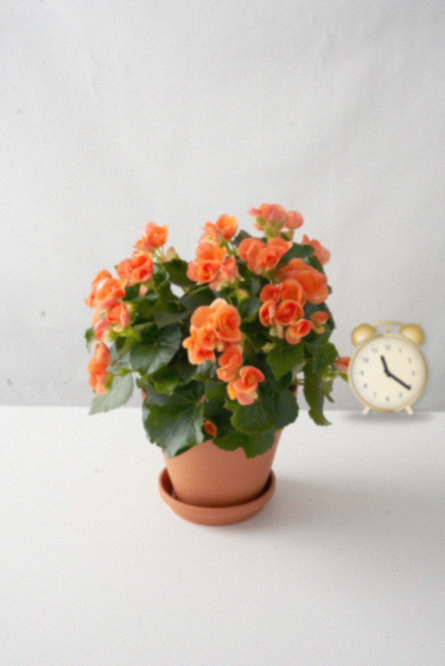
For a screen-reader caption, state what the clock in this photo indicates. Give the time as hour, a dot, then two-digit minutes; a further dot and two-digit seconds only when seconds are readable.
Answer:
11.21
